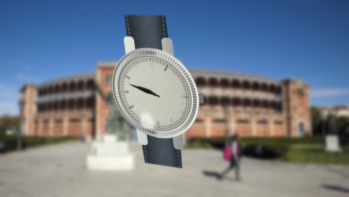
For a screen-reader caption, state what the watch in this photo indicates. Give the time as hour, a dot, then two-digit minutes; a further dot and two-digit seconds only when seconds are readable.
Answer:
9.48
